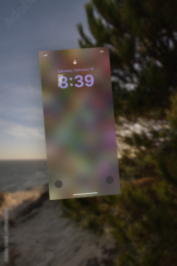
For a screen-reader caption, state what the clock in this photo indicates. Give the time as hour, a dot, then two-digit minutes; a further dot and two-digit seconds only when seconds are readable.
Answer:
8.39
